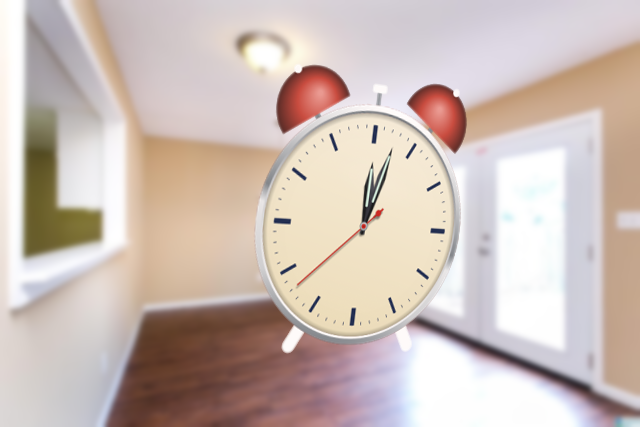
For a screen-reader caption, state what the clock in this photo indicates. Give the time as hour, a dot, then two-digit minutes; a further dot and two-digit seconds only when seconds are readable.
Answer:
12.02.38
